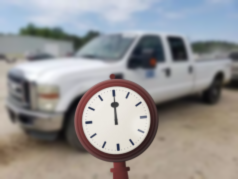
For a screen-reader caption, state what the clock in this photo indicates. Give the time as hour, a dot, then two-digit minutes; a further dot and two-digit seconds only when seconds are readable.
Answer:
12.00
